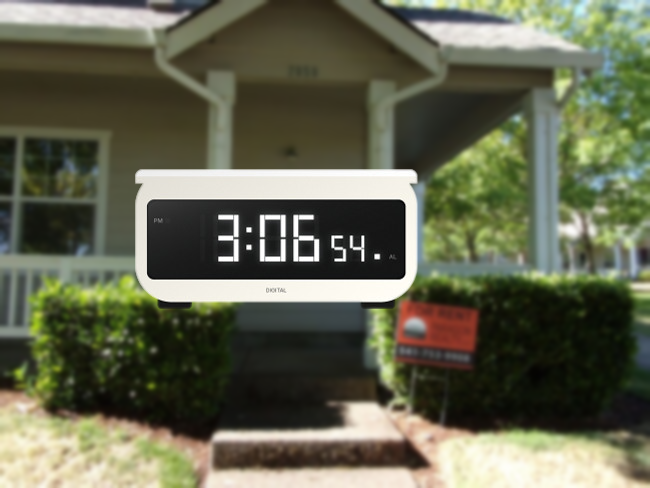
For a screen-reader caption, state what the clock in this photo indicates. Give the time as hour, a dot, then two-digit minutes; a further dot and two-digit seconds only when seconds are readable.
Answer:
3.06.54
